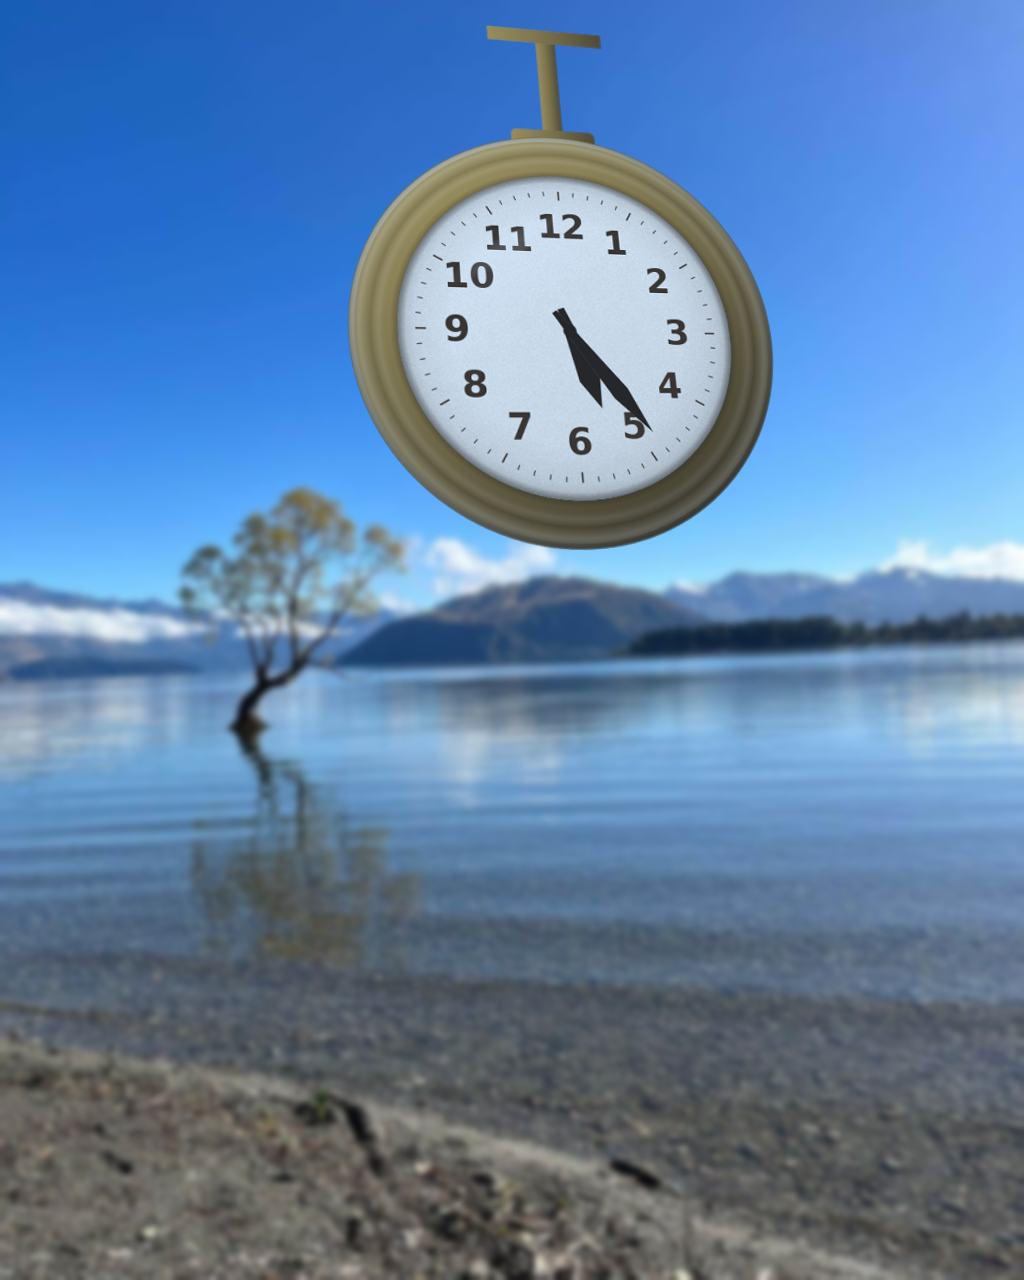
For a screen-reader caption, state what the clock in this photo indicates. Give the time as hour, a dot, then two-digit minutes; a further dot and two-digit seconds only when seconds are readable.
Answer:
5.24
